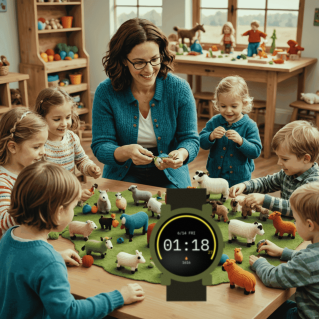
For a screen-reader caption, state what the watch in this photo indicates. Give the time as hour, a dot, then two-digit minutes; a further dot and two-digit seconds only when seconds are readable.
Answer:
1.18
